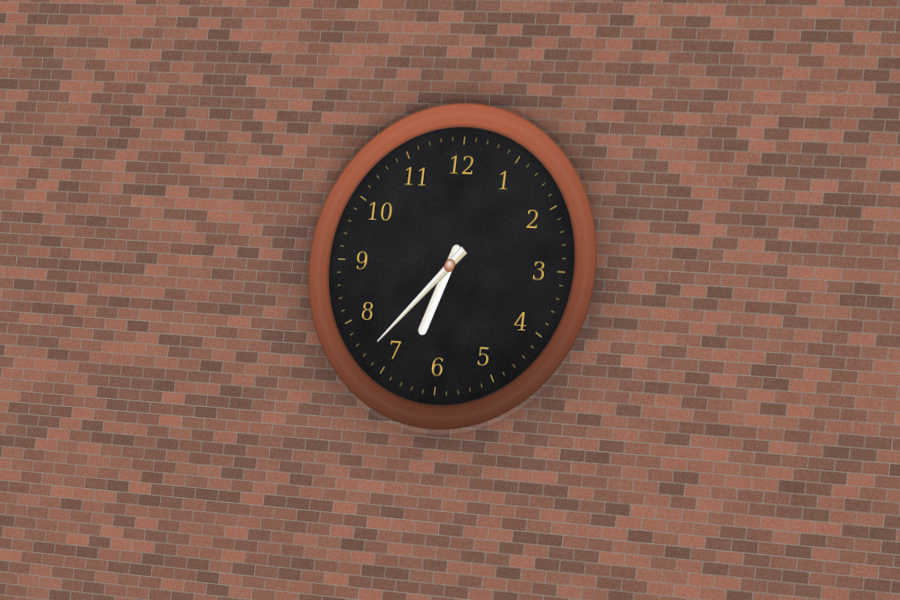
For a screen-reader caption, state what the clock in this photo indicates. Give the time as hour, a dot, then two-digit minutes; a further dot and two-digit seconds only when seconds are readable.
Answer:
6.37
